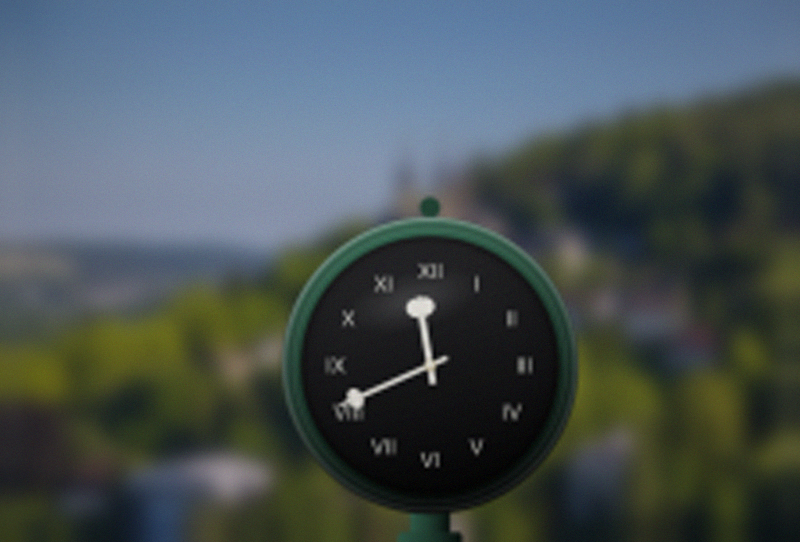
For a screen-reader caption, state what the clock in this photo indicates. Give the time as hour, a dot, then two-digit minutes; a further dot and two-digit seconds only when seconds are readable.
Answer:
11.41
